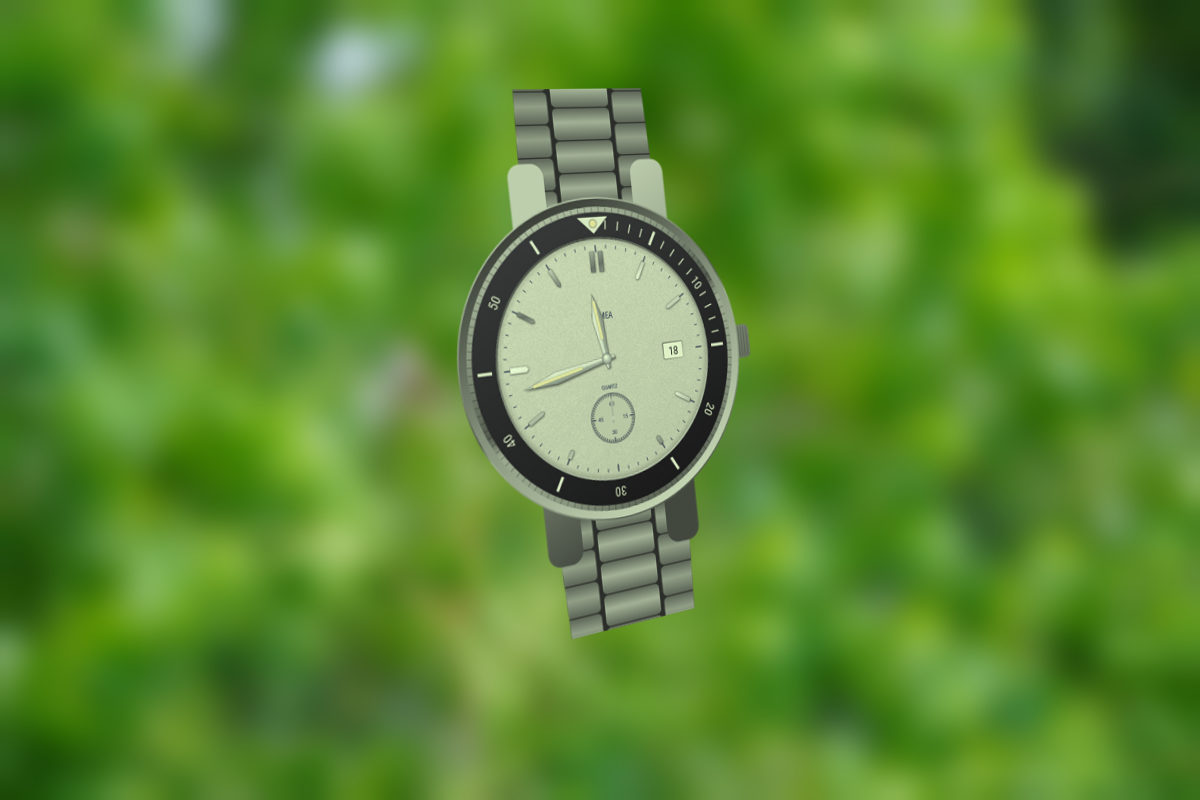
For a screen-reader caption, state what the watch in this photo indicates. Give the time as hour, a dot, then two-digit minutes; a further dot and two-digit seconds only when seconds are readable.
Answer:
11.43
